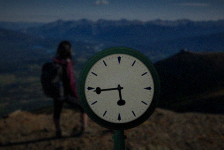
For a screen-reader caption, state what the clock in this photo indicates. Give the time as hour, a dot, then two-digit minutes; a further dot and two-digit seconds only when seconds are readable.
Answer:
5.44
